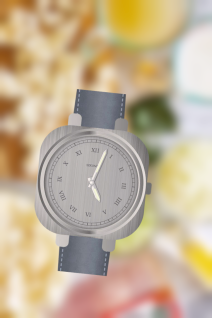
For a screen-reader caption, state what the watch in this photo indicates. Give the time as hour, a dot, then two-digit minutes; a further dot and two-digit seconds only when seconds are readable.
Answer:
5.03
